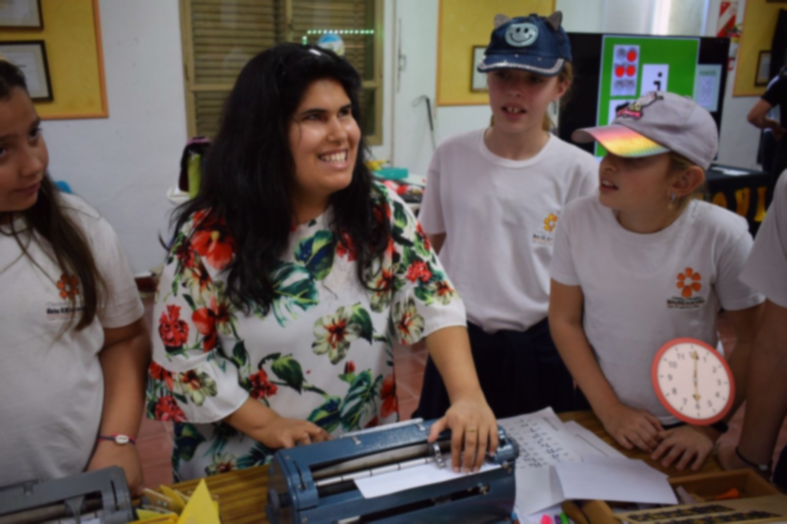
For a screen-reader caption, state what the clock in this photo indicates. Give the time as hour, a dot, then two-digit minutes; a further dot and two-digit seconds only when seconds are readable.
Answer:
6.01
